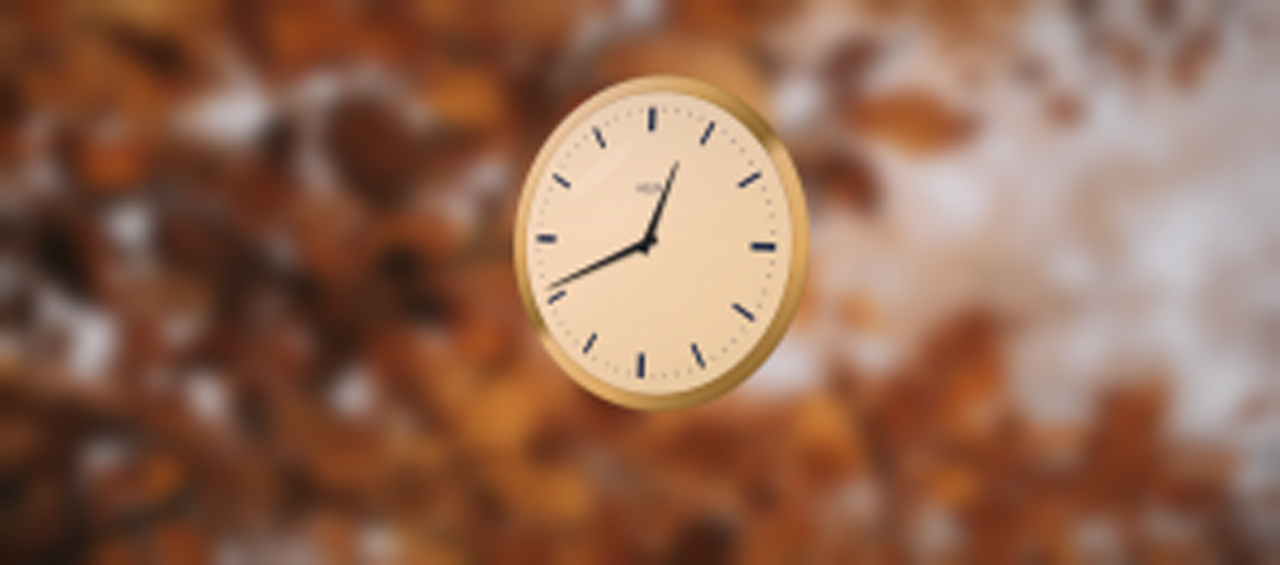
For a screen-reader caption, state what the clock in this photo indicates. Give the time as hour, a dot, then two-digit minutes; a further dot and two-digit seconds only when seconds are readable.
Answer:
12.41
